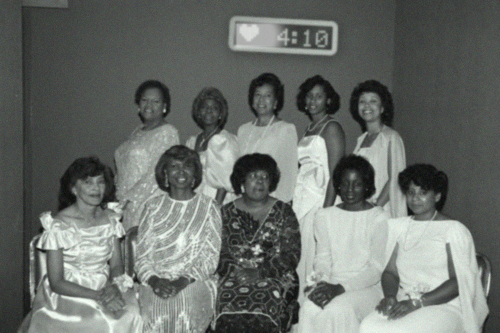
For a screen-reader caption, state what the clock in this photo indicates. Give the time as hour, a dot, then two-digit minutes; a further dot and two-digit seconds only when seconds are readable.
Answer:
4.10
